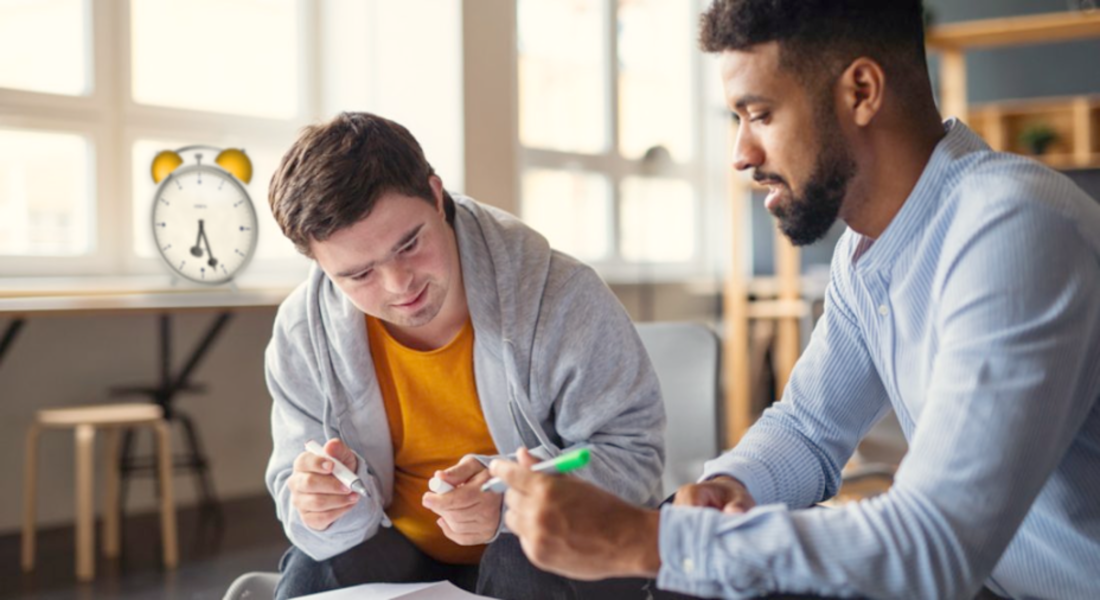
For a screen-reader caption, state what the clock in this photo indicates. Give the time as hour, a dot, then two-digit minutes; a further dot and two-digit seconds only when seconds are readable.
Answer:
6.27
